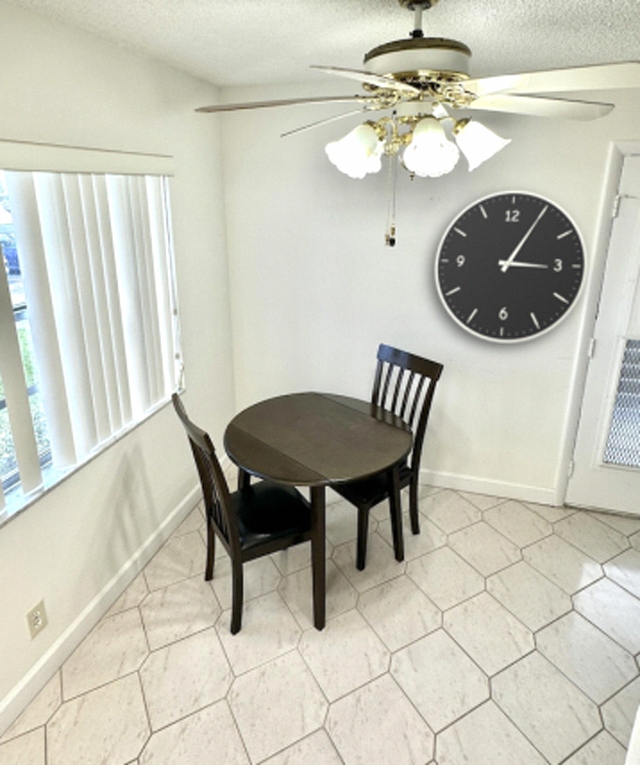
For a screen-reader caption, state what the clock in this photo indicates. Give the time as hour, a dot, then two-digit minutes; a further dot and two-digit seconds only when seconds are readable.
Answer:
3.05
